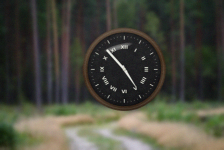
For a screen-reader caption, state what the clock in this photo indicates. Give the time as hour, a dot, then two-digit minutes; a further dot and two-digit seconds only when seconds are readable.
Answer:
4.53
